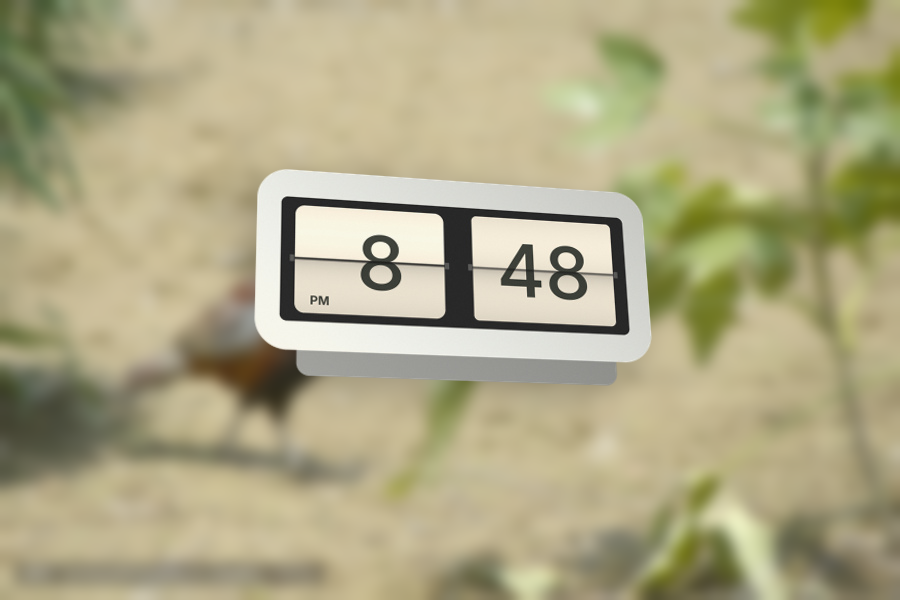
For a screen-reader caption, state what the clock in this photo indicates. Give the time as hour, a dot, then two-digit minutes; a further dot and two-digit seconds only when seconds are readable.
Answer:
8.48
